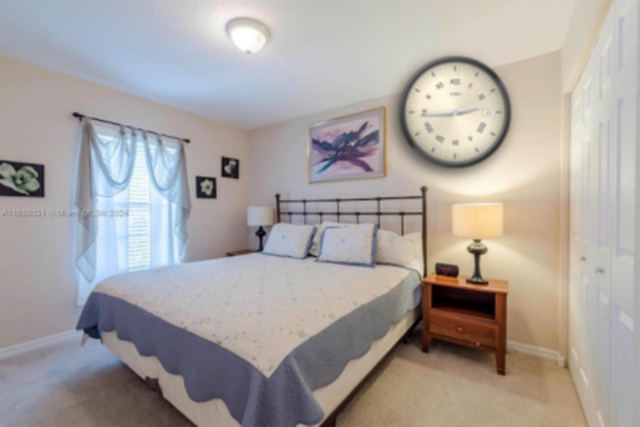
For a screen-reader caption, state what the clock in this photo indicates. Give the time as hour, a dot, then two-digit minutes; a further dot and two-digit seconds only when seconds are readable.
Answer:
2.44
